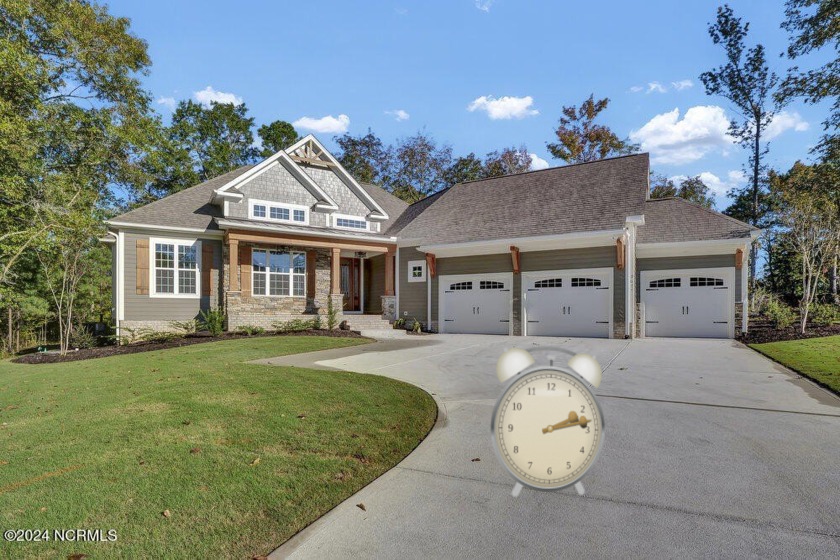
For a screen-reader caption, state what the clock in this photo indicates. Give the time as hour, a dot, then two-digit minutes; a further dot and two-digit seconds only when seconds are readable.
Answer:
2.13
